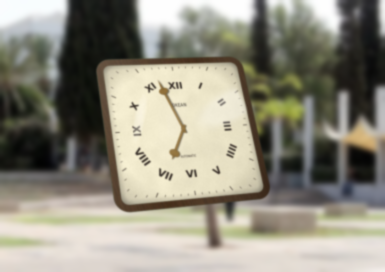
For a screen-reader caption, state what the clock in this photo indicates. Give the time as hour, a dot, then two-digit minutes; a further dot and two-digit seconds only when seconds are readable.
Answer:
6.57
